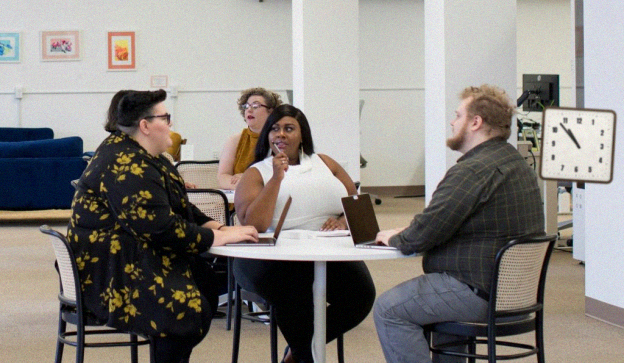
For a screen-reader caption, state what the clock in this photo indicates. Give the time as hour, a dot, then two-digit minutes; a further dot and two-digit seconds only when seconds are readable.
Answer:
10.53
